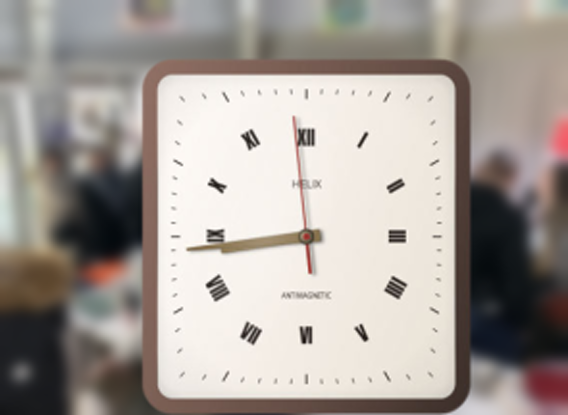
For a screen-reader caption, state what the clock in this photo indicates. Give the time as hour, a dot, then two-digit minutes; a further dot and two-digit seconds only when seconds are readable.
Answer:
8.43.59
